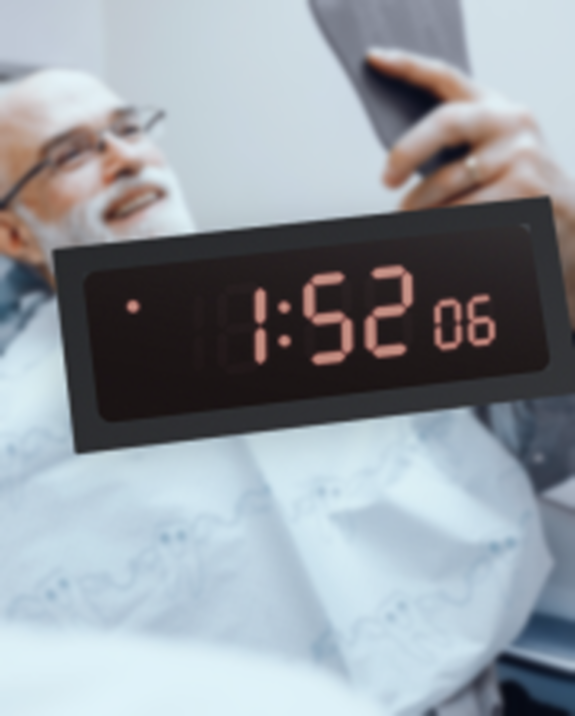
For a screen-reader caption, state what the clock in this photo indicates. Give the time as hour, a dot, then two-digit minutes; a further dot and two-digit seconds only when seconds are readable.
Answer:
1.52.06
